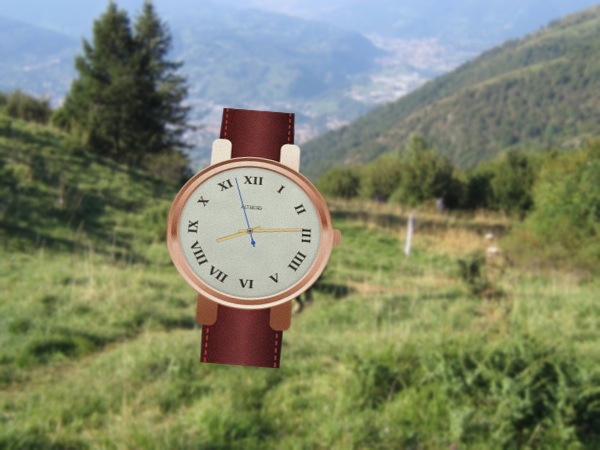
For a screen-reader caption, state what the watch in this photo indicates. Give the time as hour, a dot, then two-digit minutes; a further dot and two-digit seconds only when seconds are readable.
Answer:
8.13.57
